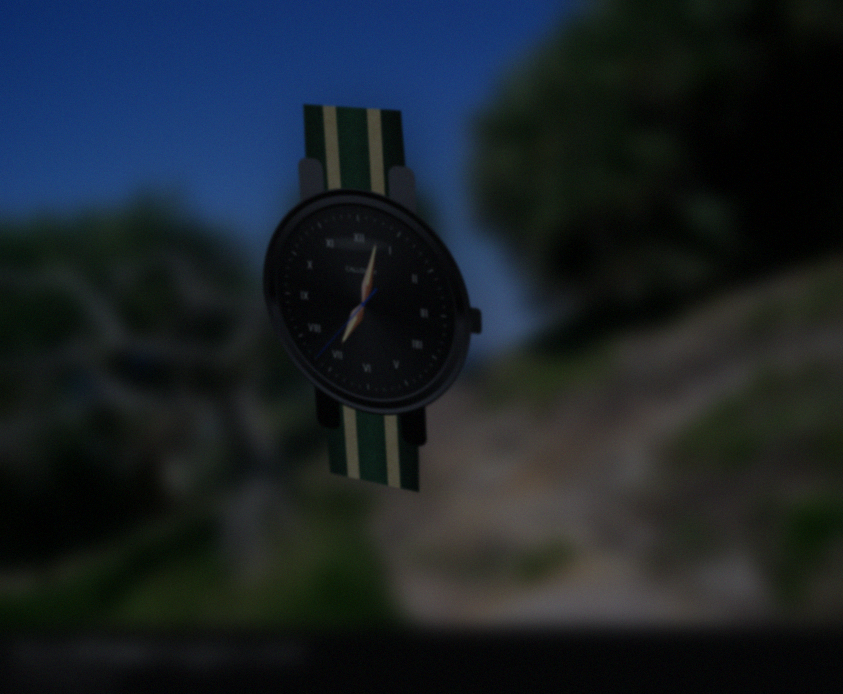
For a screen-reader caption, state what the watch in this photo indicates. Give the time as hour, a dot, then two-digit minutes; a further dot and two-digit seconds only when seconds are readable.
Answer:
7.02.37
